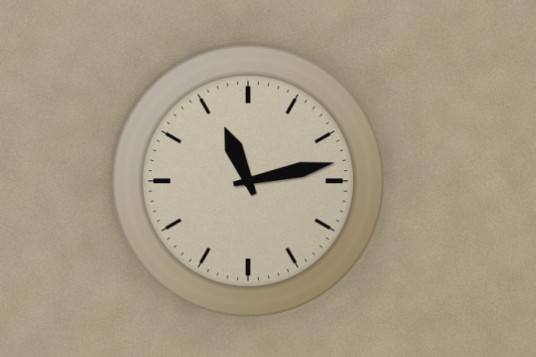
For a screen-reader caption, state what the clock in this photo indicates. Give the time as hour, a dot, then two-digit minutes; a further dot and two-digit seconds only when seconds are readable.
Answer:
11.13
